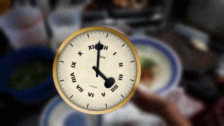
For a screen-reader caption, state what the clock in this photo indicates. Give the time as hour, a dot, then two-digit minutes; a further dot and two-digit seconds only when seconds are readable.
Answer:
3.58
